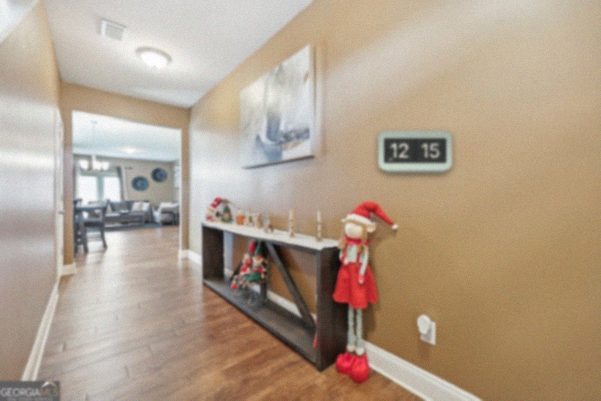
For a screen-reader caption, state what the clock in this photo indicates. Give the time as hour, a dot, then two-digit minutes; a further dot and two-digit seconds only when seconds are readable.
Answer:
12.15
